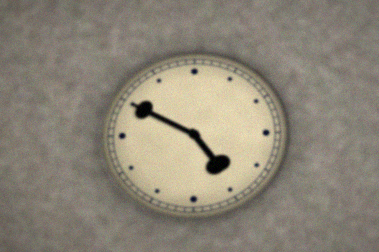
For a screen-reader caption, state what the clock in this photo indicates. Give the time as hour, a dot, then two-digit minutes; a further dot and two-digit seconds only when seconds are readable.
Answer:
4.50
